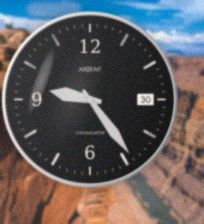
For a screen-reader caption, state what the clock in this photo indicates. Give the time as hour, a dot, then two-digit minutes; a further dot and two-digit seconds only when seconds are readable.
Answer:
9.24
